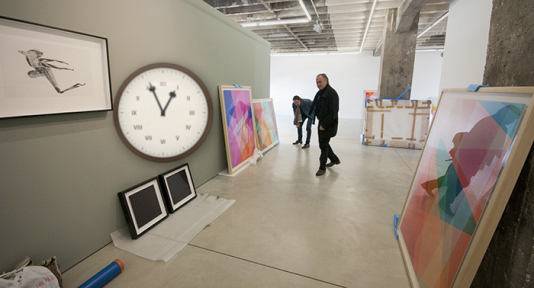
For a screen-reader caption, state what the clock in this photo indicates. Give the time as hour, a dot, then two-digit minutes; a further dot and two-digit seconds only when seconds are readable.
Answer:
12.56
